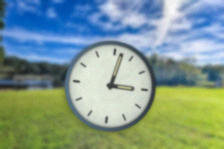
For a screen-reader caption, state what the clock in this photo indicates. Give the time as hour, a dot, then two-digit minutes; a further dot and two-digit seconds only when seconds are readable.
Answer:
3.02
